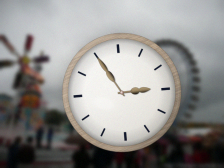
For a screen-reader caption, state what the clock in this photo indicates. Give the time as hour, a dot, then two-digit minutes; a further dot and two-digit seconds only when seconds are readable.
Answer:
2.55
